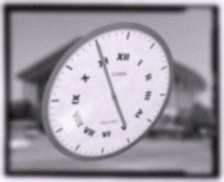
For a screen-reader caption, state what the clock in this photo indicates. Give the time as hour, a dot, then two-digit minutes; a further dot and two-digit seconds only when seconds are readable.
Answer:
4.55
